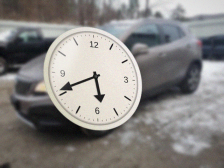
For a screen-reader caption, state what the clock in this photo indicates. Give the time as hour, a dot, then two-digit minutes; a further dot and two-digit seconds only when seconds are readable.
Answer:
5.41
